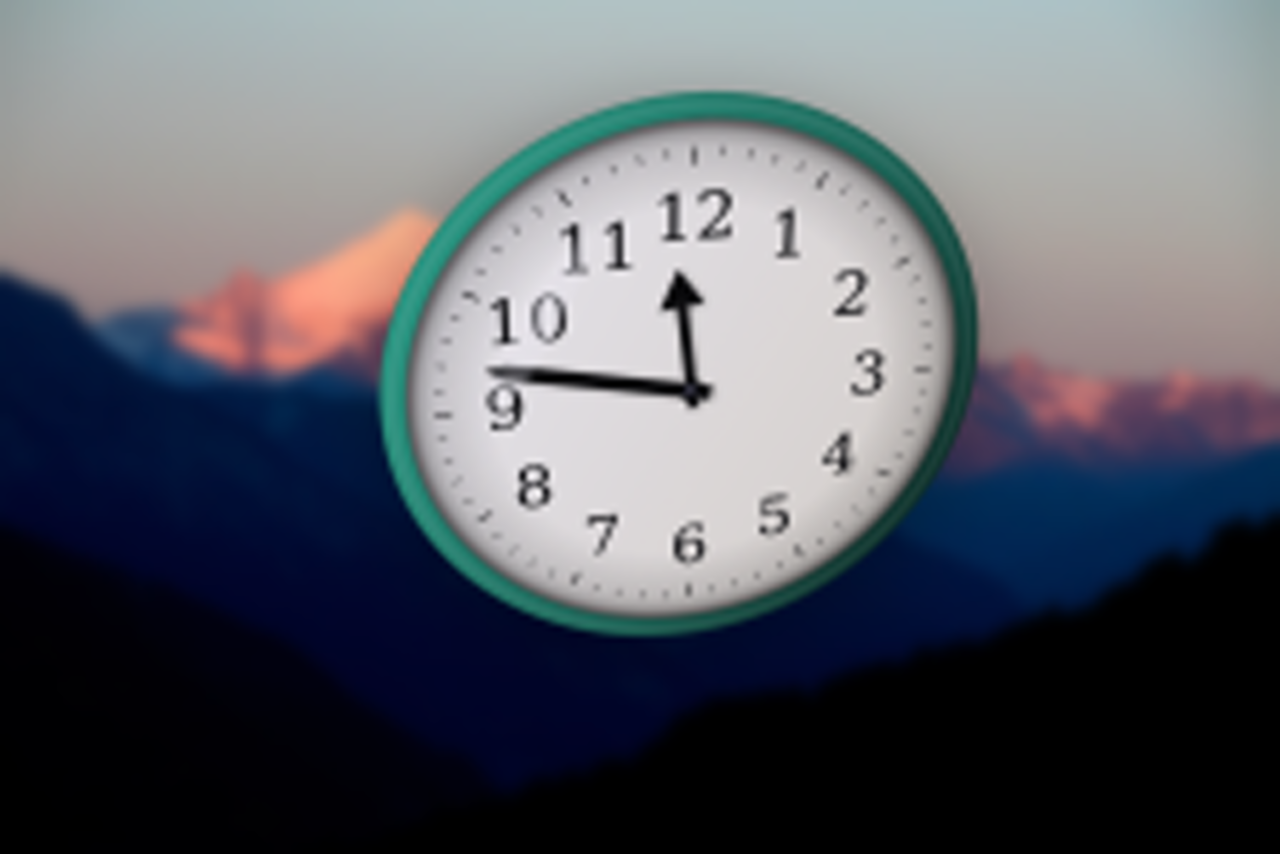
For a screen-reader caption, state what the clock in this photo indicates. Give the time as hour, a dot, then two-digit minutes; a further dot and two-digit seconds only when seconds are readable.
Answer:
11.47
